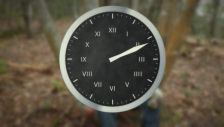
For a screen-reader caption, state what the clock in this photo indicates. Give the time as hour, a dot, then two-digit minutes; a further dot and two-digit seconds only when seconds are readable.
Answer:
2.11
